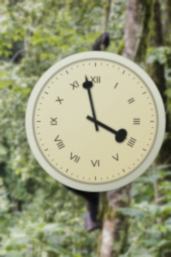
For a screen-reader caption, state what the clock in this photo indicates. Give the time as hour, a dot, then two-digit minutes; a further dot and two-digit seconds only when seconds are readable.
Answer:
3.58
